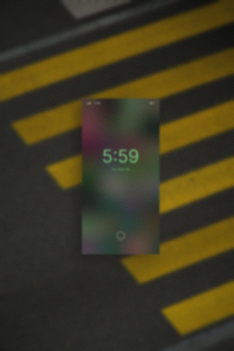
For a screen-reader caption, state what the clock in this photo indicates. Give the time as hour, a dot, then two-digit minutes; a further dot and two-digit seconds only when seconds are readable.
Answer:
5.59
